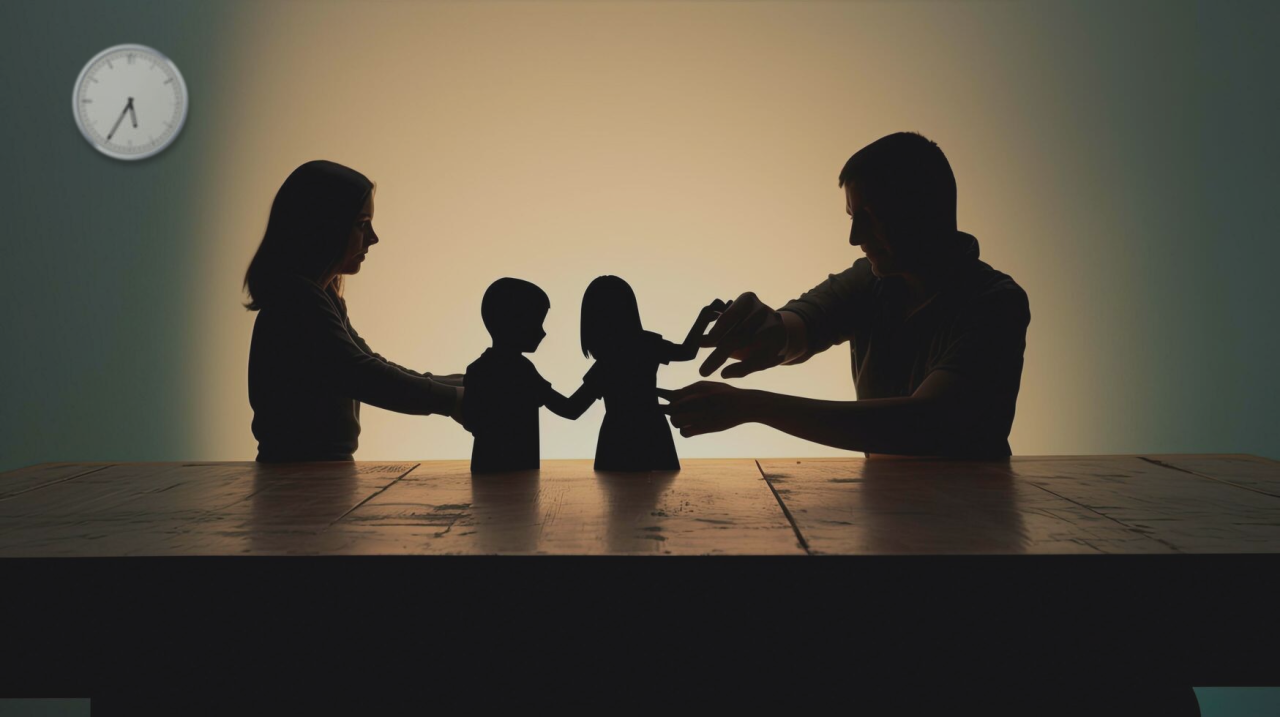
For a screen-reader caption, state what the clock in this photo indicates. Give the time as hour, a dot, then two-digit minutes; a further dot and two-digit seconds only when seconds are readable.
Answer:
5.35
